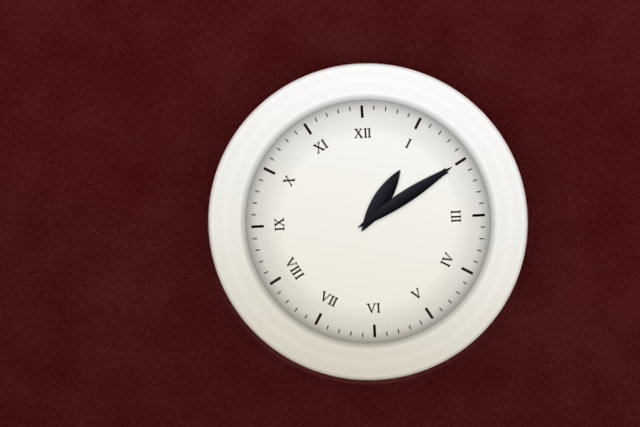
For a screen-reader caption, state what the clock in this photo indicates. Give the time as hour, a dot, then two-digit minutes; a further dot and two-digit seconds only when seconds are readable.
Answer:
1.10
